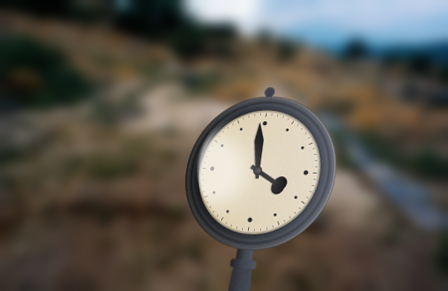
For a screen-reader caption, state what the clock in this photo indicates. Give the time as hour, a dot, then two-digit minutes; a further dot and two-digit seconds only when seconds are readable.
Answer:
3.59
